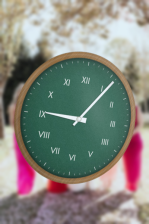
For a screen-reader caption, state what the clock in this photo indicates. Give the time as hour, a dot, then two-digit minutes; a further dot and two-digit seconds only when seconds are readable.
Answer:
9.06
